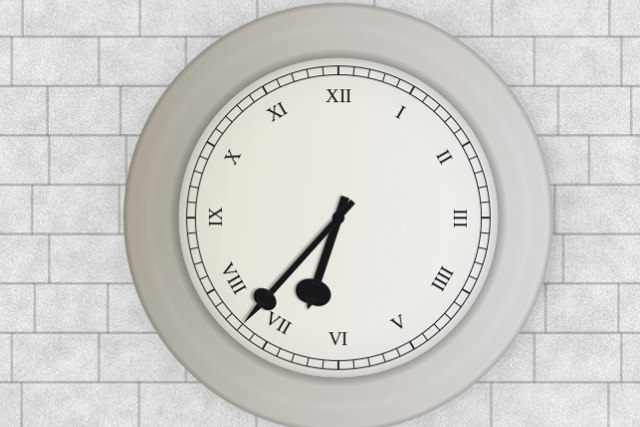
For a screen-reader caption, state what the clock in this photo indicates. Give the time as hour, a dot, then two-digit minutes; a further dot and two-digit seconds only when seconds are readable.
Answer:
6.37
